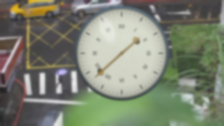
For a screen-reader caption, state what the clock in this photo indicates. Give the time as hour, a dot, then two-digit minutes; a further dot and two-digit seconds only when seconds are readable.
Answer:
1.38
